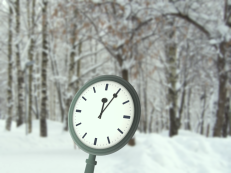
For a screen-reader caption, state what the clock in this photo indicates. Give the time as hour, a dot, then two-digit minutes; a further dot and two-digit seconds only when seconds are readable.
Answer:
12.05
